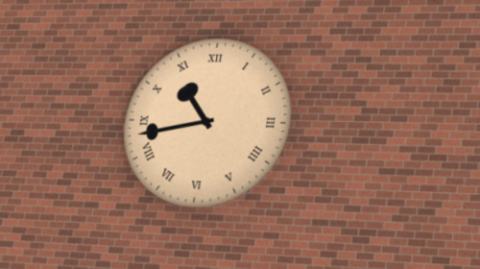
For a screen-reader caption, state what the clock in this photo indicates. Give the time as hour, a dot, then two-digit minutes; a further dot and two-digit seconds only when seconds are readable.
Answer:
10.43
